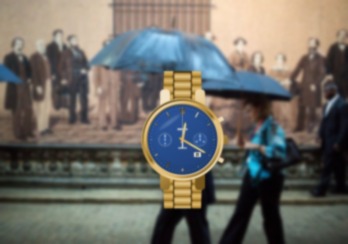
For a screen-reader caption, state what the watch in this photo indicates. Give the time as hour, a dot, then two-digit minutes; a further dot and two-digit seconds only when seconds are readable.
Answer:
12.20
